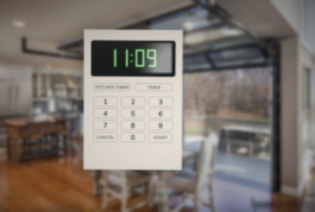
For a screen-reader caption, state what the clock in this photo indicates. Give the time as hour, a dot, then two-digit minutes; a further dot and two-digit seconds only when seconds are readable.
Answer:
11.09
